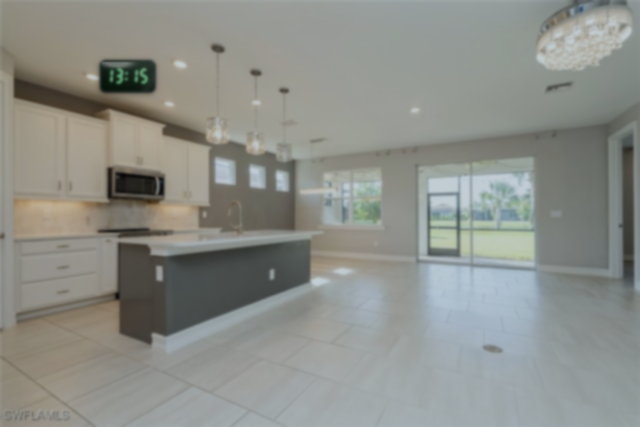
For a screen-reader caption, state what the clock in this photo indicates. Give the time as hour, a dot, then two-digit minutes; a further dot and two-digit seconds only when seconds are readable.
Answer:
13.15
